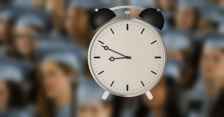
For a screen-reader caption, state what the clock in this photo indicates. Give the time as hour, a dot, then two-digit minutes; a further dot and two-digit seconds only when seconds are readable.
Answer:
8.49
